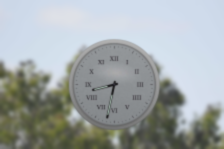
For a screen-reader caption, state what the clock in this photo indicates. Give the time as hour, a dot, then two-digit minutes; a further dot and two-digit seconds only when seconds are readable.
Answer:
8.32
